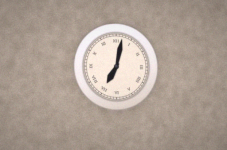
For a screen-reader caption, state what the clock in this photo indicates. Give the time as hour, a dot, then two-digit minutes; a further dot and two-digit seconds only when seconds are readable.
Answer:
7.02
